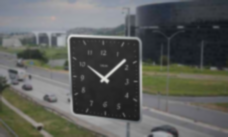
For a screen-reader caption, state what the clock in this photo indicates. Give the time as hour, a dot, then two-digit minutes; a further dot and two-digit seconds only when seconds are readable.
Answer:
10.08
